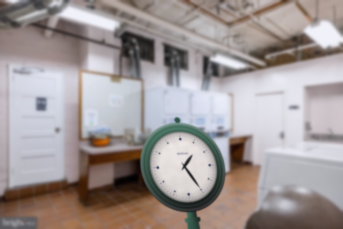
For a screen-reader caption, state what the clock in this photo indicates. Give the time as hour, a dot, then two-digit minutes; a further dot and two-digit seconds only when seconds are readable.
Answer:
1.25
